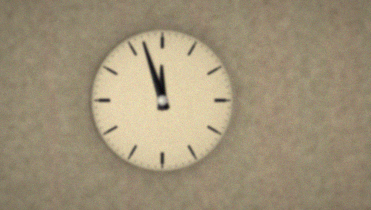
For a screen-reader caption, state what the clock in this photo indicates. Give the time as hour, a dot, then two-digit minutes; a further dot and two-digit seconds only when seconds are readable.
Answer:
11.57
